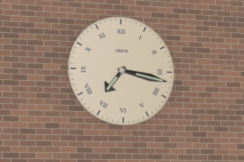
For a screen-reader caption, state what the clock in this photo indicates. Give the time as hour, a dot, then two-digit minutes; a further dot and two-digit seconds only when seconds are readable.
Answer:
7.17
